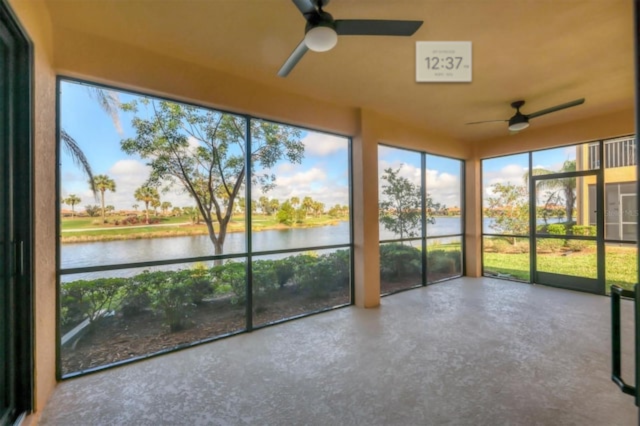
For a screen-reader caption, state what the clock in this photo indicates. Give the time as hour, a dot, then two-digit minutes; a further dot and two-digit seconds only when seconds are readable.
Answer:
12.37
